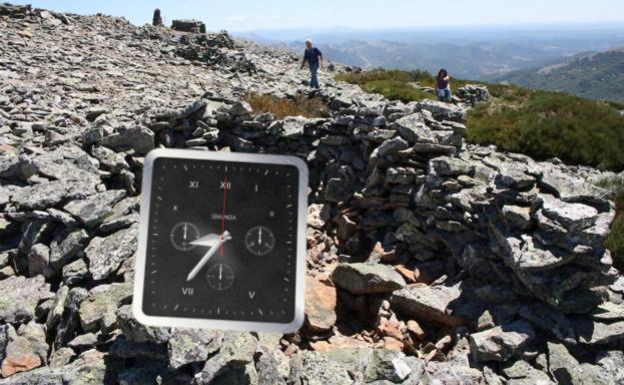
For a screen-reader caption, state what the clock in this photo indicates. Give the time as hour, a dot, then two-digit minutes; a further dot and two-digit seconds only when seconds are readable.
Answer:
8.36
